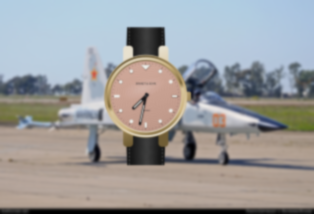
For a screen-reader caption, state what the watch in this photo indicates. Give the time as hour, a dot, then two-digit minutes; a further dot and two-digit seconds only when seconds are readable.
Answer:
7.32
